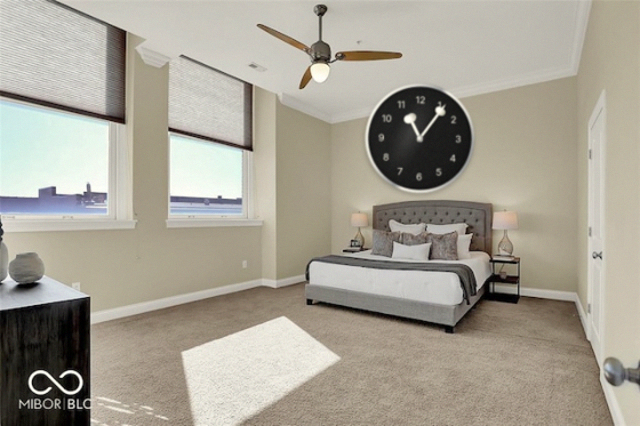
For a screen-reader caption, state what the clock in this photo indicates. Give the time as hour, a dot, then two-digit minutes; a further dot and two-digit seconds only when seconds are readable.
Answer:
11.06
